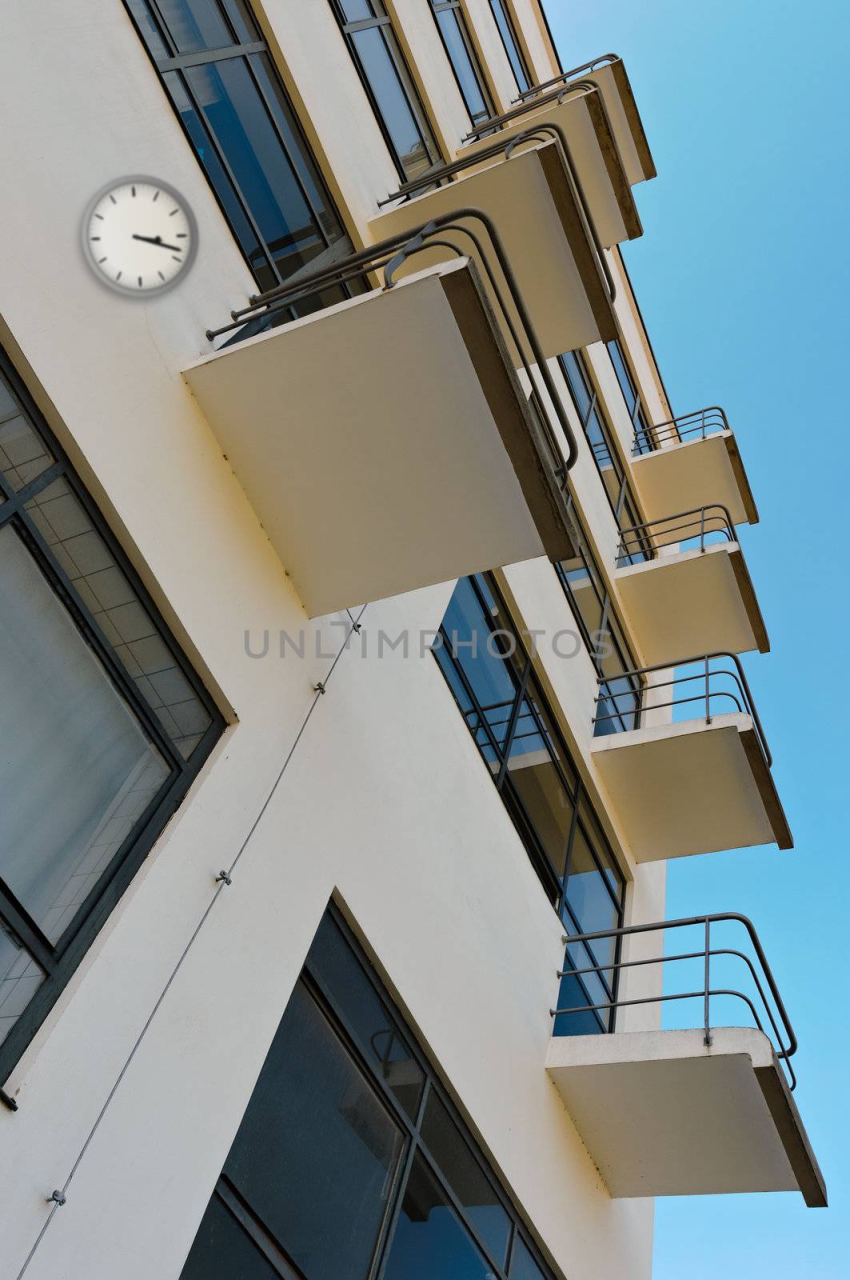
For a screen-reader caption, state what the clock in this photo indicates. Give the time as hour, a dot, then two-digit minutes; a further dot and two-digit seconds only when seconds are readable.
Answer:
3.18
